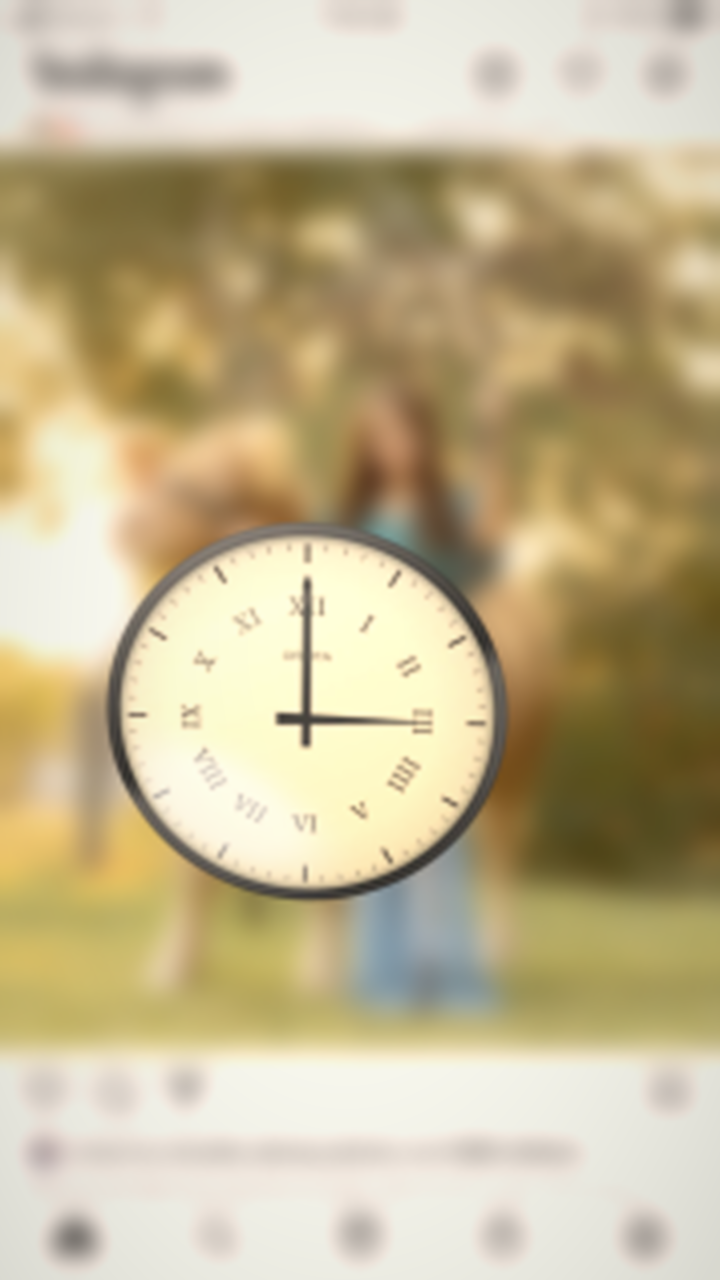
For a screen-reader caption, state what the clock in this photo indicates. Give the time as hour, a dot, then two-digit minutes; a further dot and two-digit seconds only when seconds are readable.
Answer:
3.00
